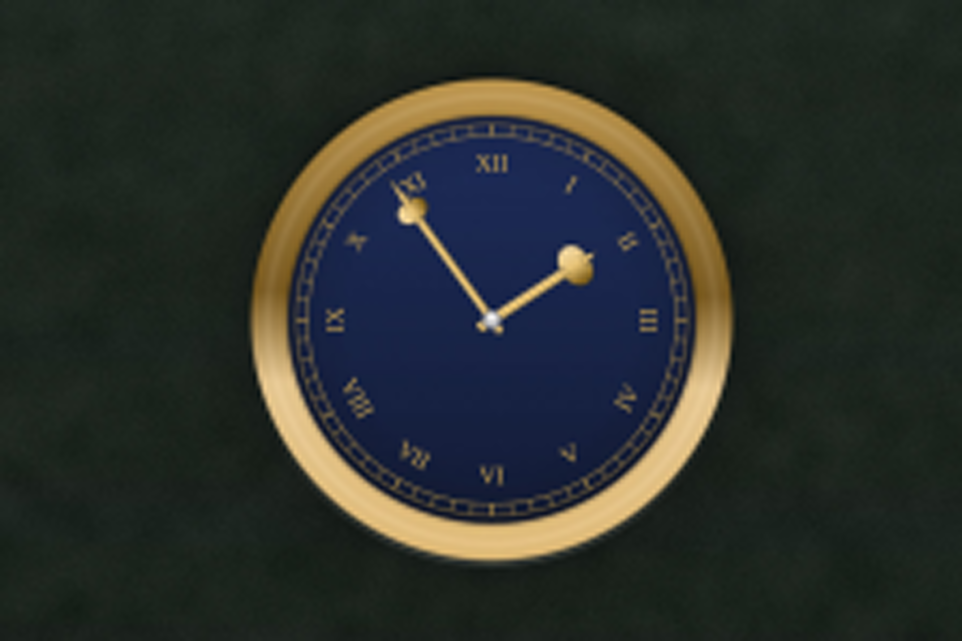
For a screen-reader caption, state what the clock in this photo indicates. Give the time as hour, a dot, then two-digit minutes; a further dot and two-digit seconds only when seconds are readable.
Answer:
1.54
